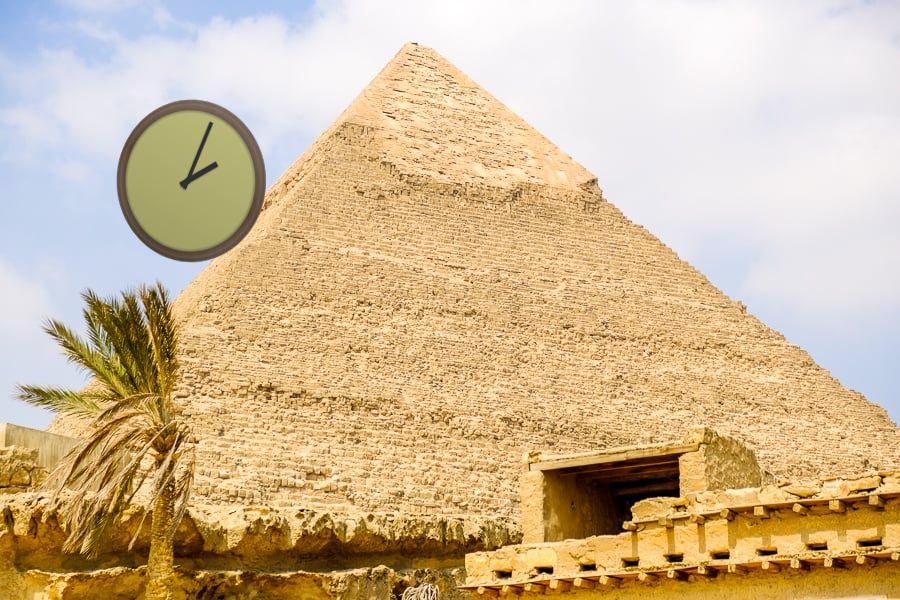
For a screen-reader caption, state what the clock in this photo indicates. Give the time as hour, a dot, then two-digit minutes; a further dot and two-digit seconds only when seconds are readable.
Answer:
2.04
